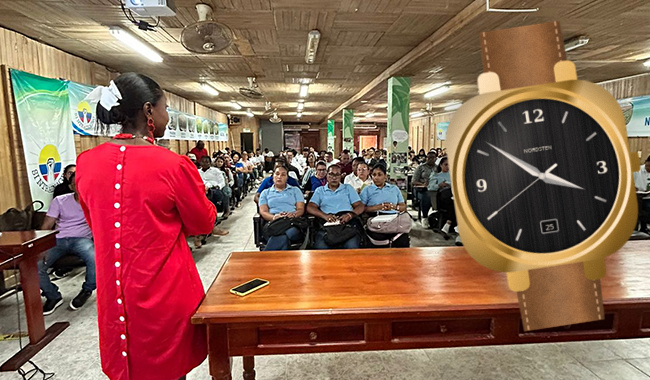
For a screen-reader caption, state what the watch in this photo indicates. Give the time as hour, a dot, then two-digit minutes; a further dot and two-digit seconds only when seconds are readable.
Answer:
3.51.40
